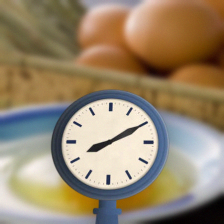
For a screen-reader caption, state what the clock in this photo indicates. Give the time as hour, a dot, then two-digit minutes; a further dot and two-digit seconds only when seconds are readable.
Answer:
8.10
